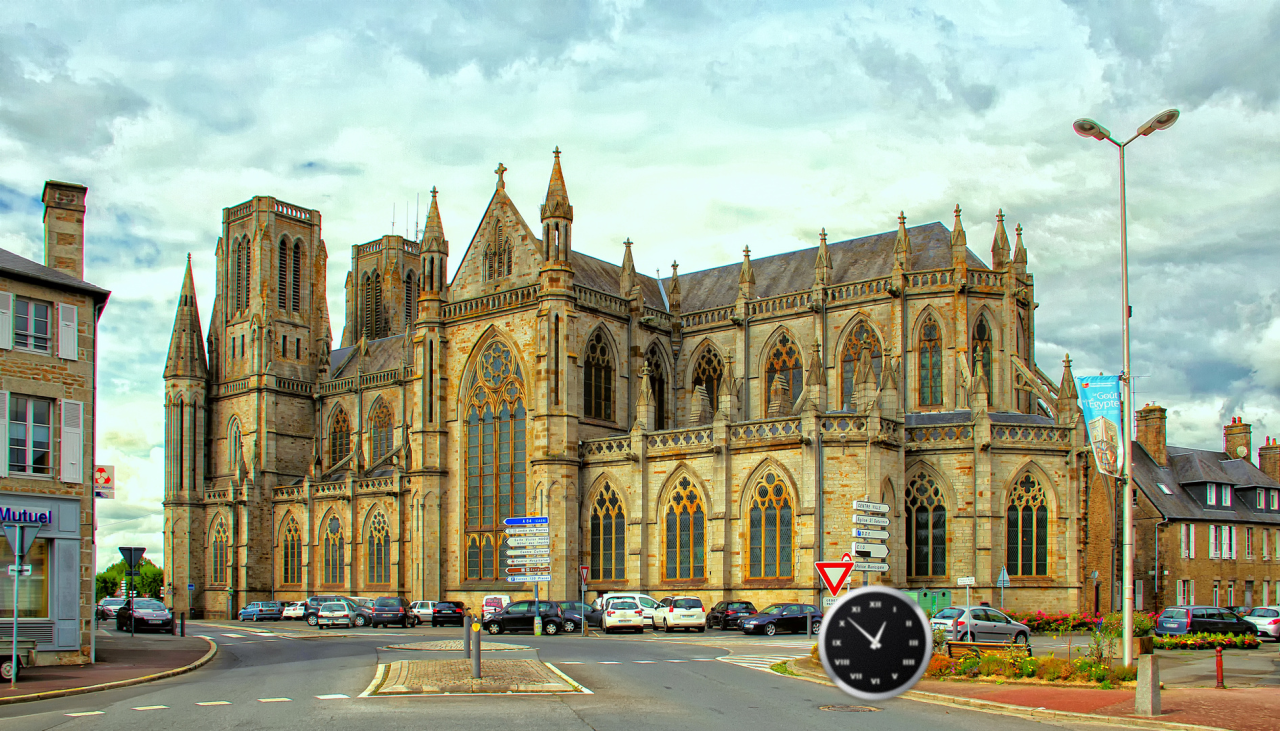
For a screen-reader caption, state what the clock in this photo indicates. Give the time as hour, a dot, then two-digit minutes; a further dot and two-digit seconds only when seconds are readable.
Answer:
12.52
